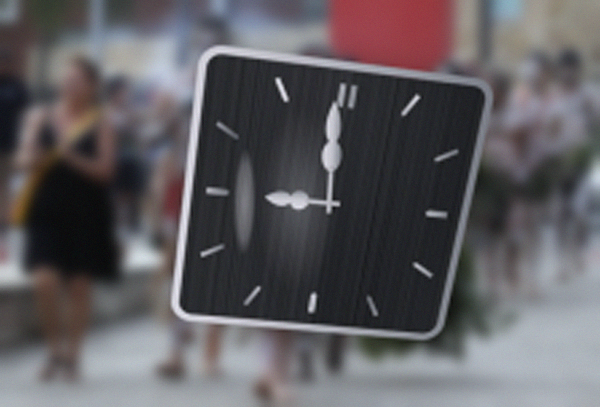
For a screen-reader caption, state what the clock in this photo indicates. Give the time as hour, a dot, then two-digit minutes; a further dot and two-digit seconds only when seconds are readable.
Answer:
8.59
